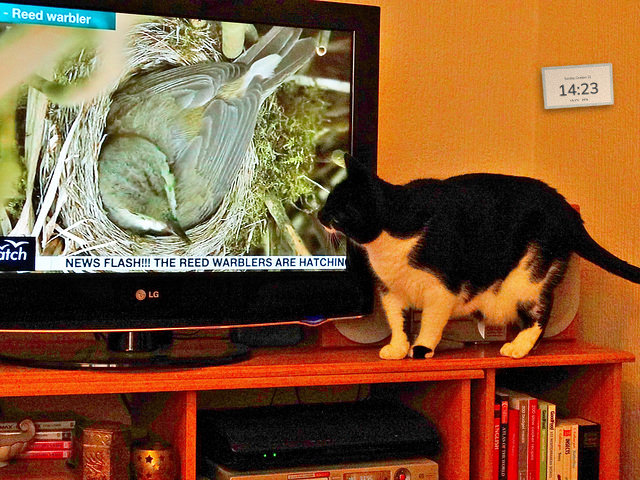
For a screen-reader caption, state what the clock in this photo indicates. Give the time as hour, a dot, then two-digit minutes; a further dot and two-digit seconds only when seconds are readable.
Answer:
14.23
